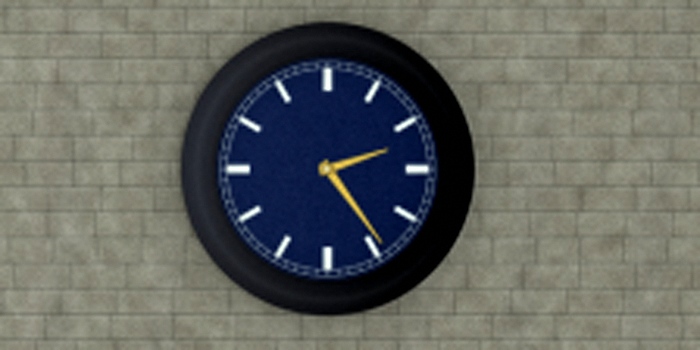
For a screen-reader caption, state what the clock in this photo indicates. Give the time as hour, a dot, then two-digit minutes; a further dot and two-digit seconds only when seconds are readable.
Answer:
2.24
